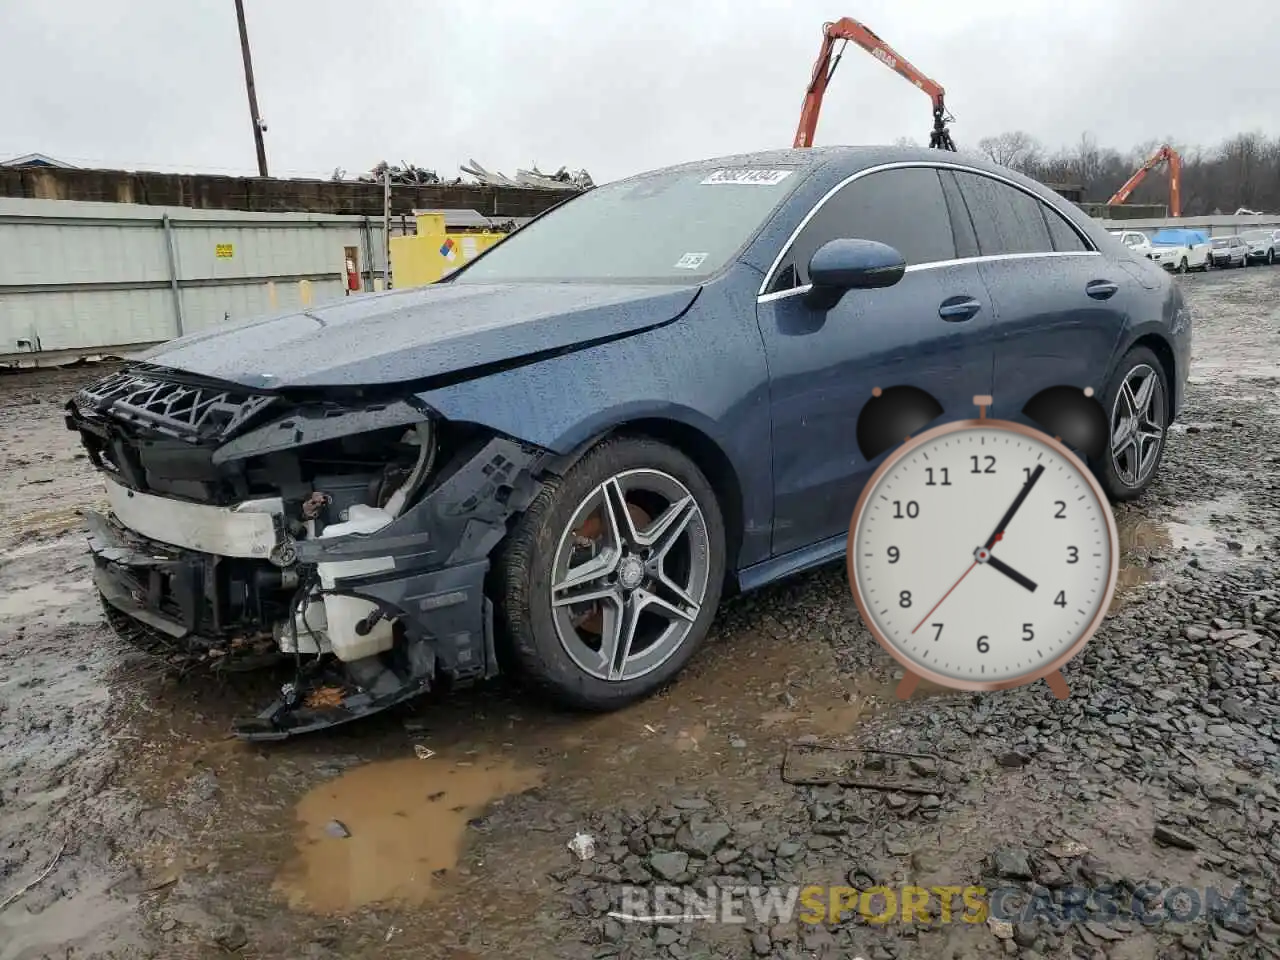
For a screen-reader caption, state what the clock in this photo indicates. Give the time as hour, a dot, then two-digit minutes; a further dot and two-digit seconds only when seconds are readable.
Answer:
4.05.37
